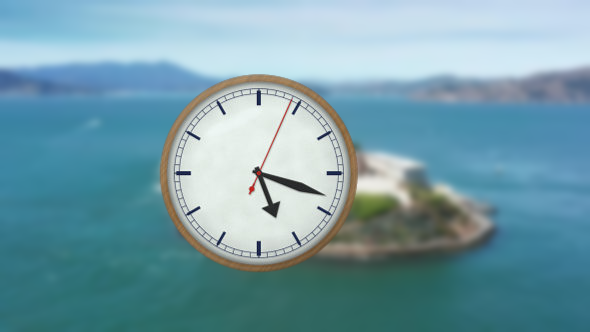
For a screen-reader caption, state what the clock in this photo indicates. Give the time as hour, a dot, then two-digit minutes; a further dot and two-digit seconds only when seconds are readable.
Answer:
5.18.04
